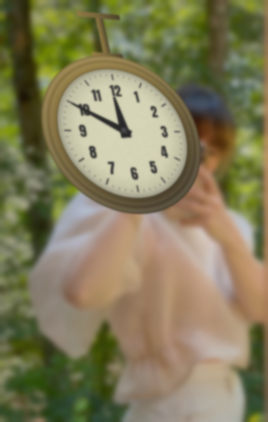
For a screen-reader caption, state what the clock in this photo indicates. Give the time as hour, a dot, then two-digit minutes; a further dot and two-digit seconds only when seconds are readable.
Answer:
11.50
